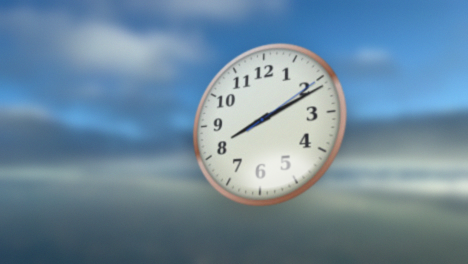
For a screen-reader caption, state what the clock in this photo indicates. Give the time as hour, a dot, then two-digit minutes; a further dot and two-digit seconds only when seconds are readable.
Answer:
8.11.10
